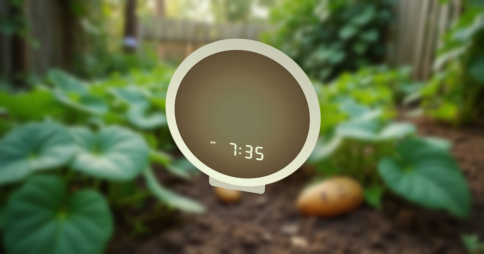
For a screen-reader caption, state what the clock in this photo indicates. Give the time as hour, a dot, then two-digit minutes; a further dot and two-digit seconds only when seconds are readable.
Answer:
7.35
